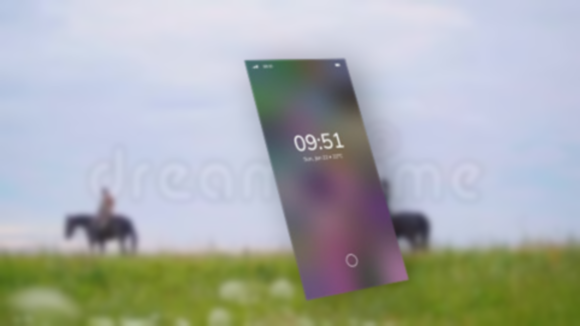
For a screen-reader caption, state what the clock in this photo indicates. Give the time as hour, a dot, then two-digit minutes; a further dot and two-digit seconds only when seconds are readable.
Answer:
9.51
